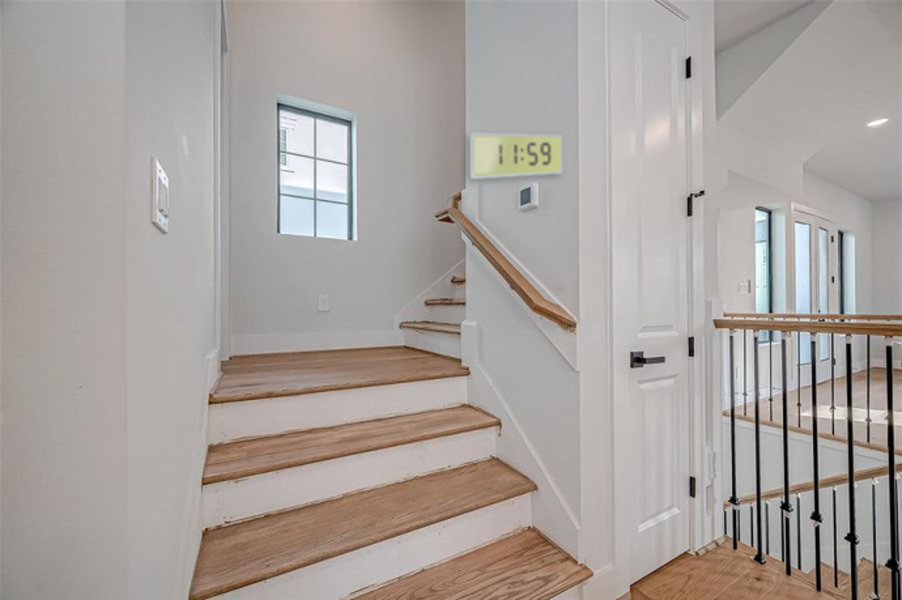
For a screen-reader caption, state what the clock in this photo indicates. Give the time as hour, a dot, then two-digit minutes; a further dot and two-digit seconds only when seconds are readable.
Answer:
11.59
